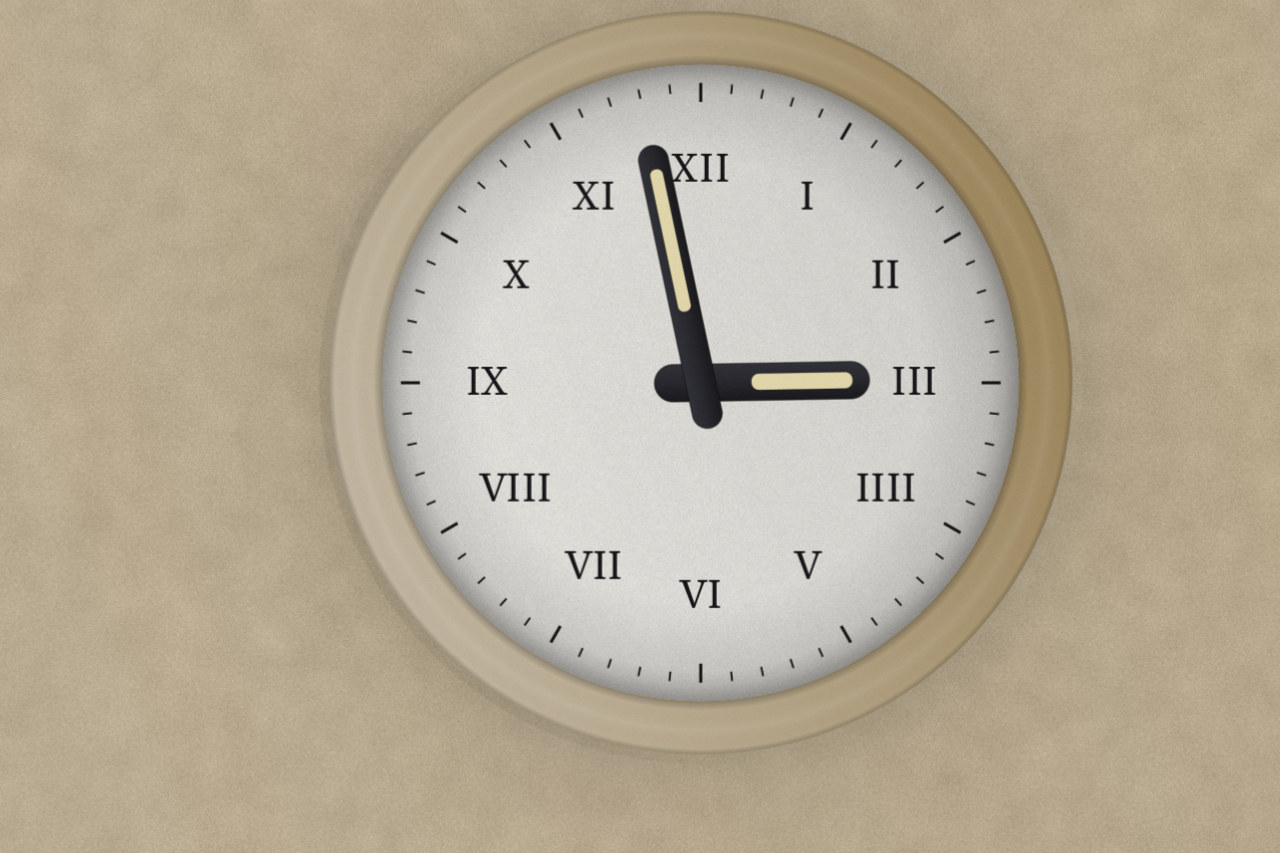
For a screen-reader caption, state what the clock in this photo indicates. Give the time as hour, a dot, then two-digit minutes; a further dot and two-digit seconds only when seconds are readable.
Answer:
2.58
